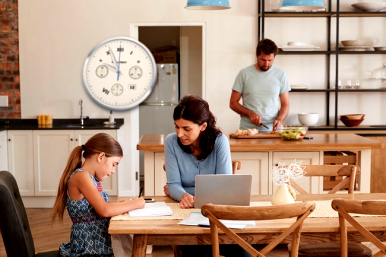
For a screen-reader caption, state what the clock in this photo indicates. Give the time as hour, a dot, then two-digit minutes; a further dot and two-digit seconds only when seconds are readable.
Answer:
9.56
